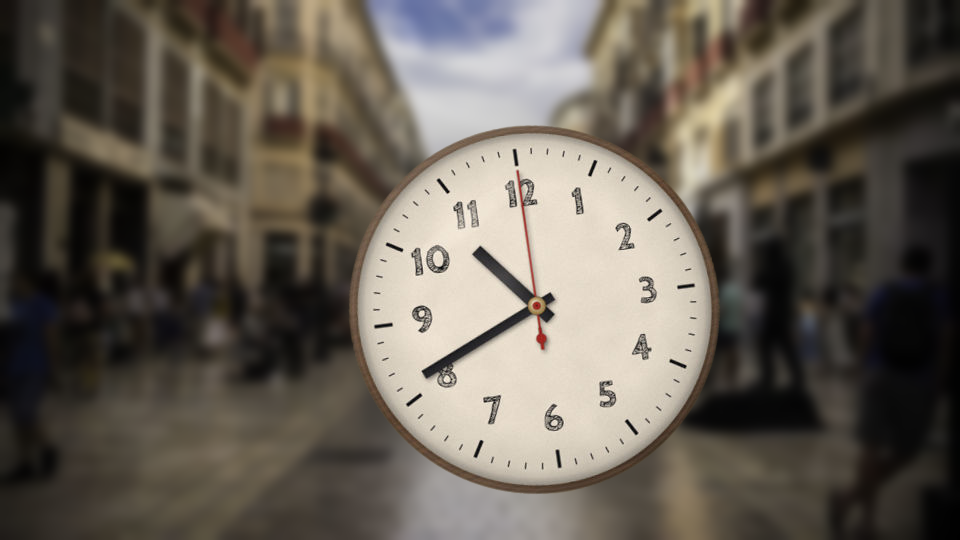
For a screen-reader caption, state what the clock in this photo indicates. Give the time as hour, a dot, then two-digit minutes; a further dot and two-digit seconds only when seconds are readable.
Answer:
10.41.00
